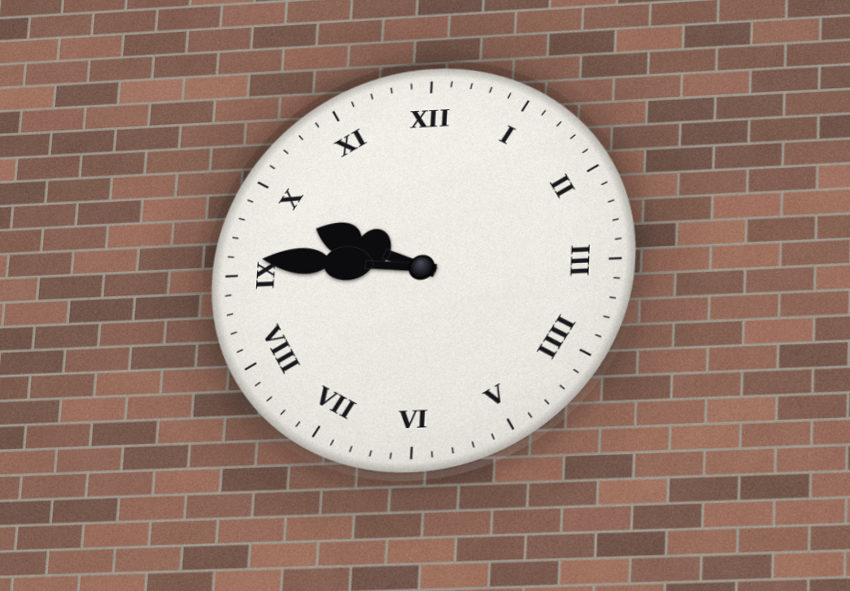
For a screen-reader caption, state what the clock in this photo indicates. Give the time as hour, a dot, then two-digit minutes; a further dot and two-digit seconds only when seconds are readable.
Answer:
9.46
